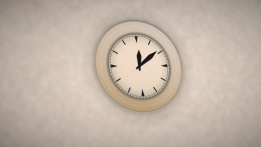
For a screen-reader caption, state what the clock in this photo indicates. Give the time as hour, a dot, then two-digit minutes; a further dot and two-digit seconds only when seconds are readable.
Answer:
12.09
